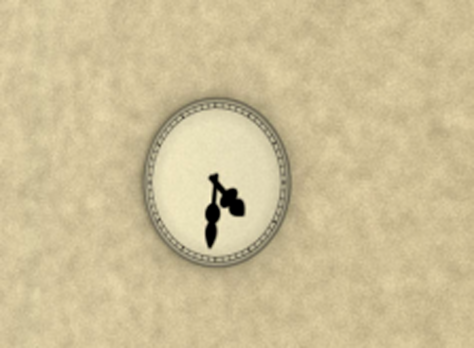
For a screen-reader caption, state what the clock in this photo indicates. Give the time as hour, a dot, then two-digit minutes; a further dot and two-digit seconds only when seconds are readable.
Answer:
4.31
